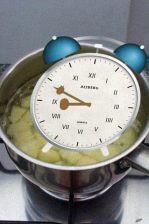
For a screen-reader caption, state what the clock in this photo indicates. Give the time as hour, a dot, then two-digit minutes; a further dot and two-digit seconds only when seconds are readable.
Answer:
8.49
